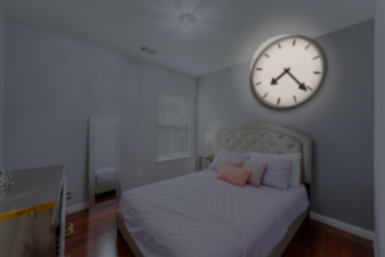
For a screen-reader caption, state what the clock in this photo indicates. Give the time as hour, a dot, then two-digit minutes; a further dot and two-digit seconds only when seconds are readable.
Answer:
7.21
